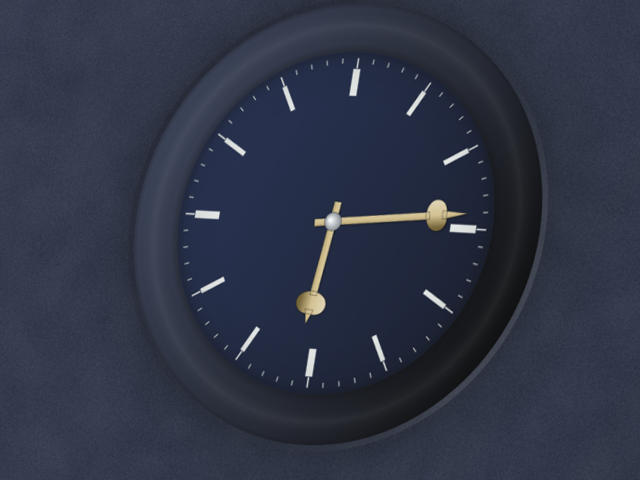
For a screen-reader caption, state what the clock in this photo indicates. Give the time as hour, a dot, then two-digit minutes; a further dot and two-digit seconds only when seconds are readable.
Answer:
6.14
